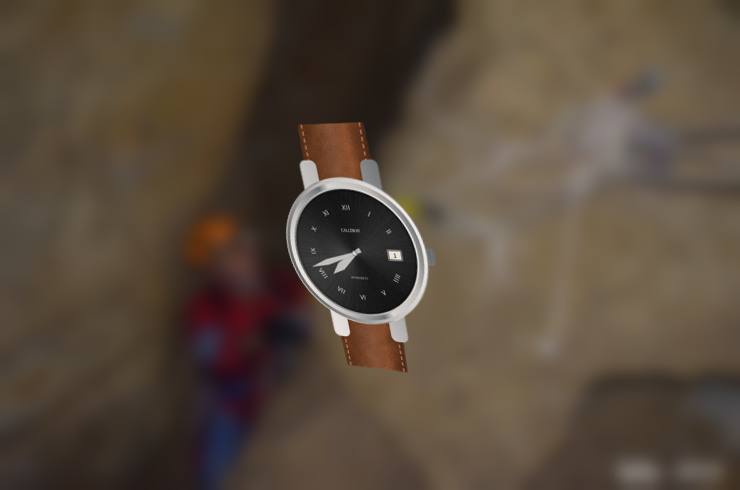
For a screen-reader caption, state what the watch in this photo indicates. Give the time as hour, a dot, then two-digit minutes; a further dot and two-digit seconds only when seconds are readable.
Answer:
7.42
